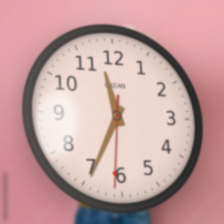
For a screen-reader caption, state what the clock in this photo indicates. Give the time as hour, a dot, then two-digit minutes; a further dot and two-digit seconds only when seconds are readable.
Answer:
11.34.31
